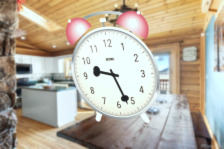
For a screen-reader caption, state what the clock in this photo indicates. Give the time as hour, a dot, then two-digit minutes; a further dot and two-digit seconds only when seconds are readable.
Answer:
9.27
